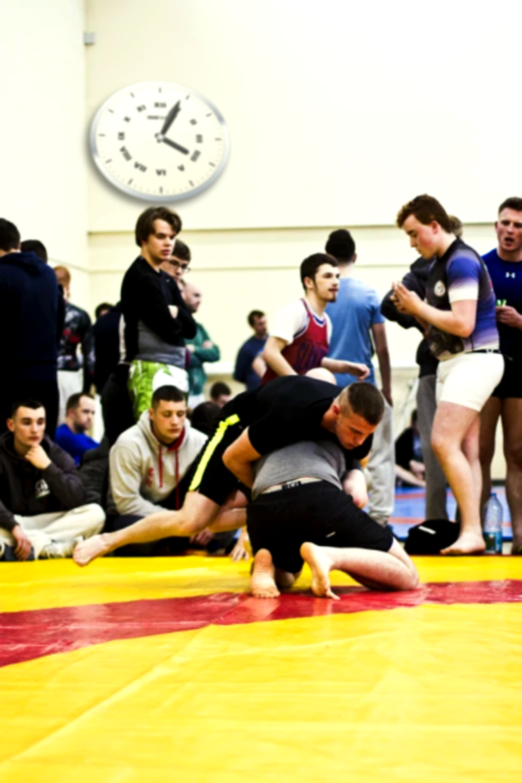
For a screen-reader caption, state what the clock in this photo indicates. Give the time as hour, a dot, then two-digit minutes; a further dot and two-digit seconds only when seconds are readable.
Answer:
4.04
